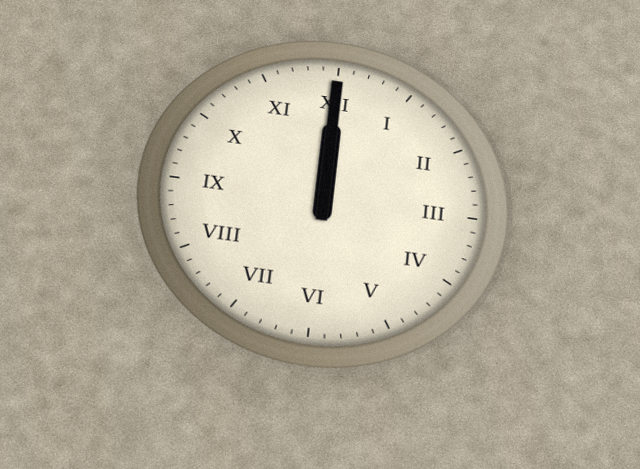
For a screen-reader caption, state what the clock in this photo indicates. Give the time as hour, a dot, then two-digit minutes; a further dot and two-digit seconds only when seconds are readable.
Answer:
12.00
